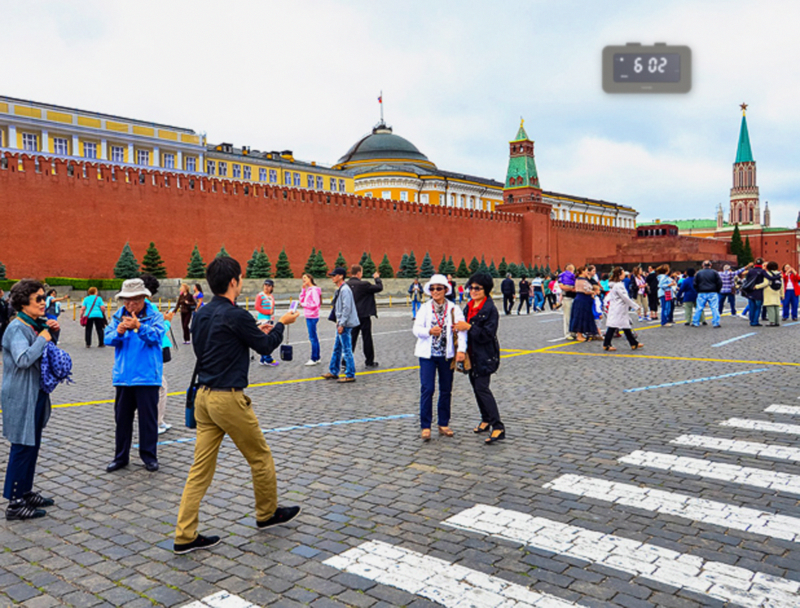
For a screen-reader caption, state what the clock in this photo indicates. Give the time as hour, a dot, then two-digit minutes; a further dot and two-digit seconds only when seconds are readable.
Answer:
6.02
